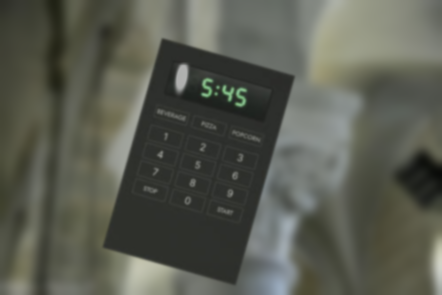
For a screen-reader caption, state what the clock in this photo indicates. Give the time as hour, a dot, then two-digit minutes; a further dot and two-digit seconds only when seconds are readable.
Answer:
5.45
